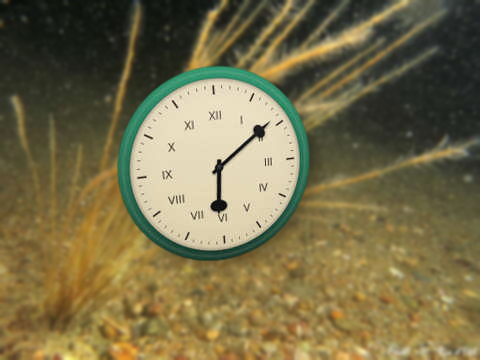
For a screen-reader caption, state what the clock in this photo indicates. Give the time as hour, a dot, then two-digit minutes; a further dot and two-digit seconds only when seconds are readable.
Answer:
6.09
